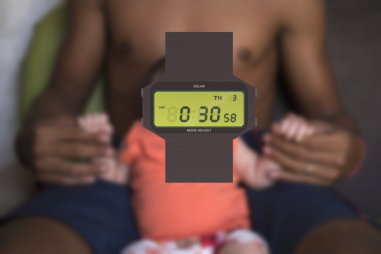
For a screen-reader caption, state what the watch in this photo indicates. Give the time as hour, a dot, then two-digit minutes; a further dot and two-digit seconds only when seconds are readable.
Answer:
0.30.58
